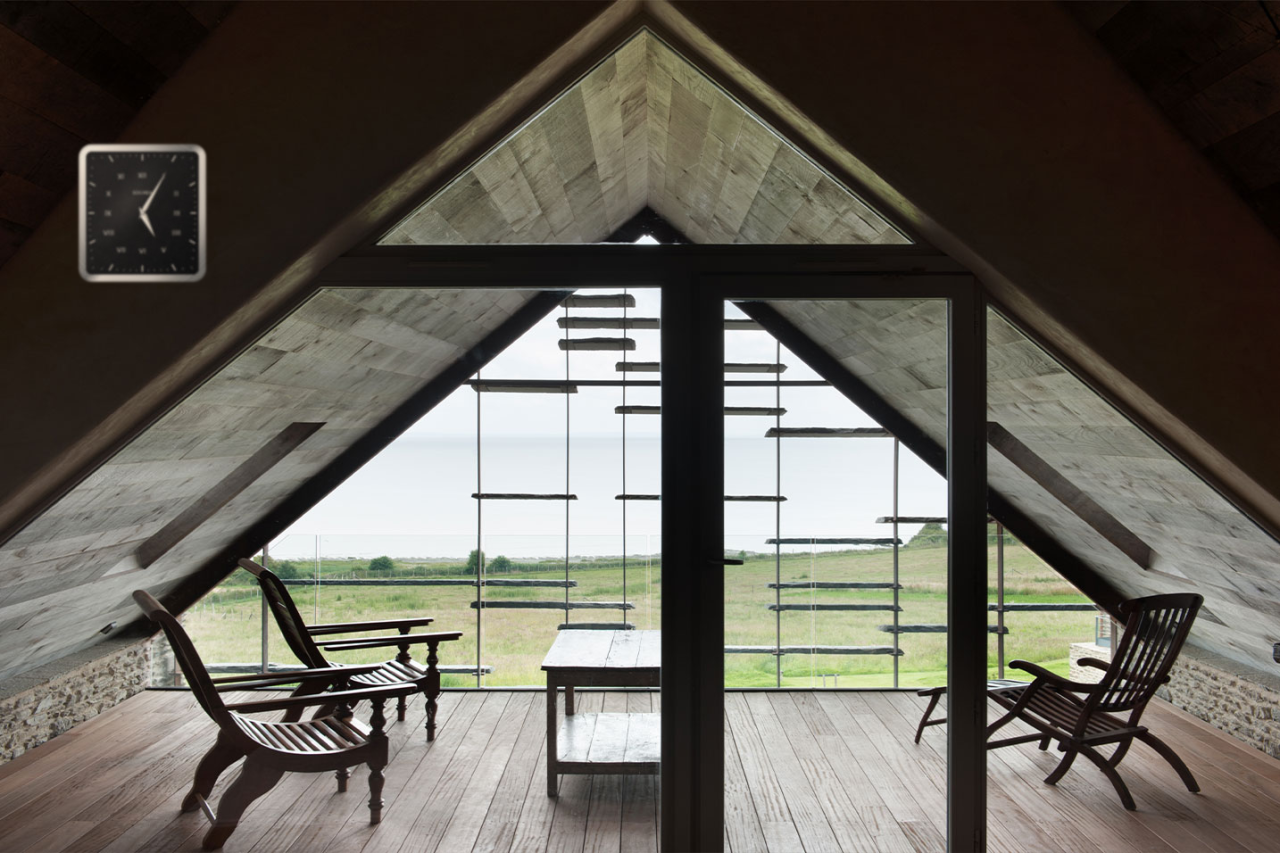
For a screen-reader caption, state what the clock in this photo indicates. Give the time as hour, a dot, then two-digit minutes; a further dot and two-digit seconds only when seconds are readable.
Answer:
5.05
